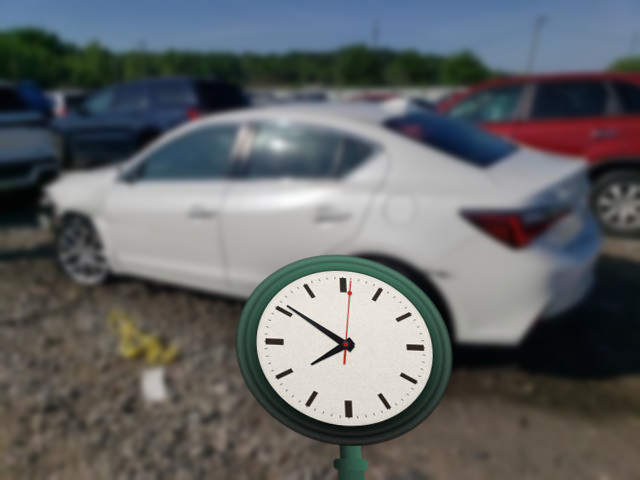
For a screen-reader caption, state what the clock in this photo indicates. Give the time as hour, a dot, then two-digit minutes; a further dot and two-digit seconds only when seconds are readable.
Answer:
7.51.01
